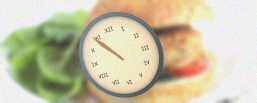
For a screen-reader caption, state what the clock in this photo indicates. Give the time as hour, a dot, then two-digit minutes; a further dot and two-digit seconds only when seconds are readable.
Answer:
10.54
